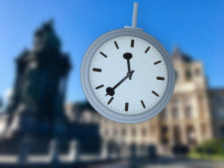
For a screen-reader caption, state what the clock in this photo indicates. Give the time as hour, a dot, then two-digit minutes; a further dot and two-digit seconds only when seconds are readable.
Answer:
11.37
